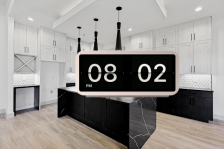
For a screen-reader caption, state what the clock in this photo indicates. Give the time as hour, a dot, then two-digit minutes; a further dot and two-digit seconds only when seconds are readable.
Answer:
8.02
